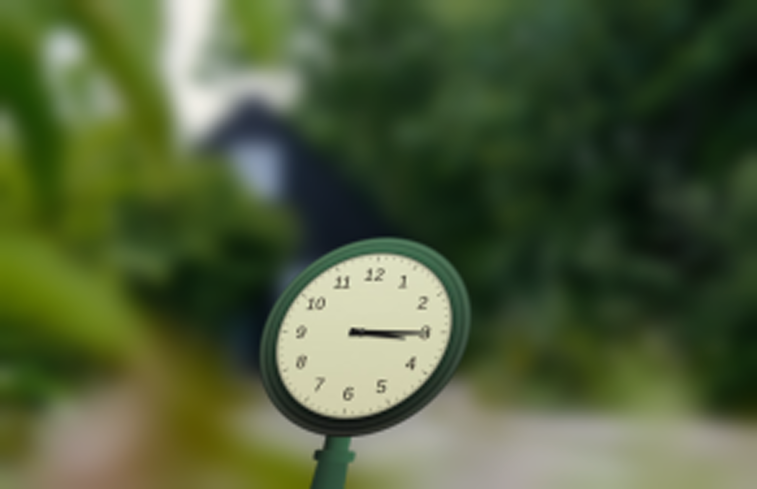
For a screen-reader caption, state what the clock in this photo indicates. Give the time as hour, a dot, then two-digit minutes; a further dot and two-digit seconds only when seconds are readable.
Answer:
3.15
